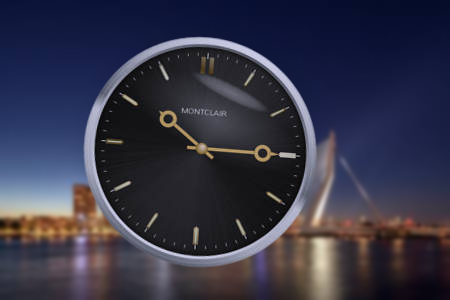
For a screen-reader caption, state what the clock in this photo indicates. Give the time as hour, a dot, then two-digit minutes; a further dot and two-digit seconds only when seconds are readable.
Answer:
10.15
